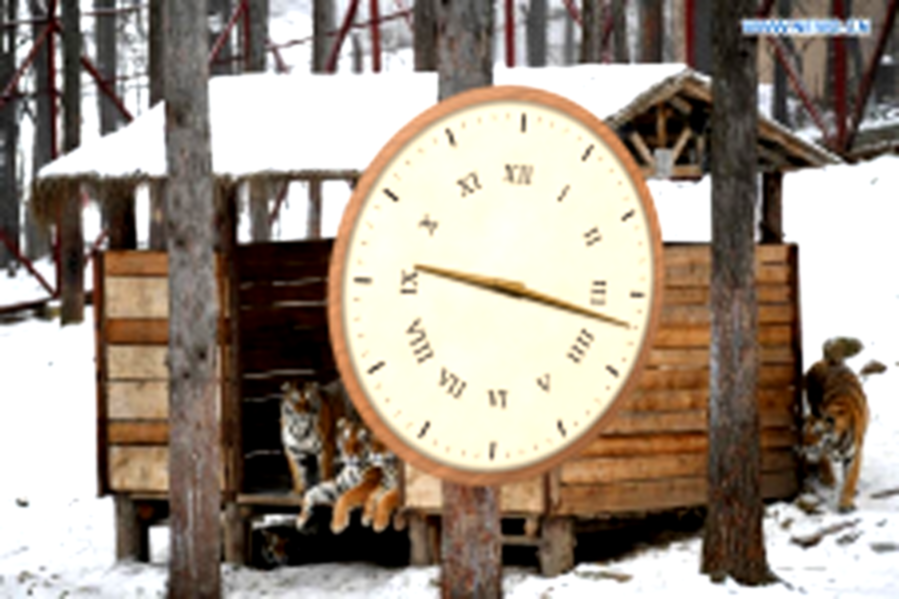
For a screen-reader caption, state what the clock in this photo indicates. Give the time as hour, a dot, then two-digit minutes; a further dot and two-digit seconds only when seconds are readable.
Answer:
9.17
